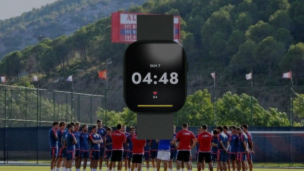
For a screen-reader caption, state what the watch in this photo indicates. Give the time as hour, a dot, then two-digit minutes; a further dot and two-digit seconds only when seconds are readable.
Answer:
4.48
